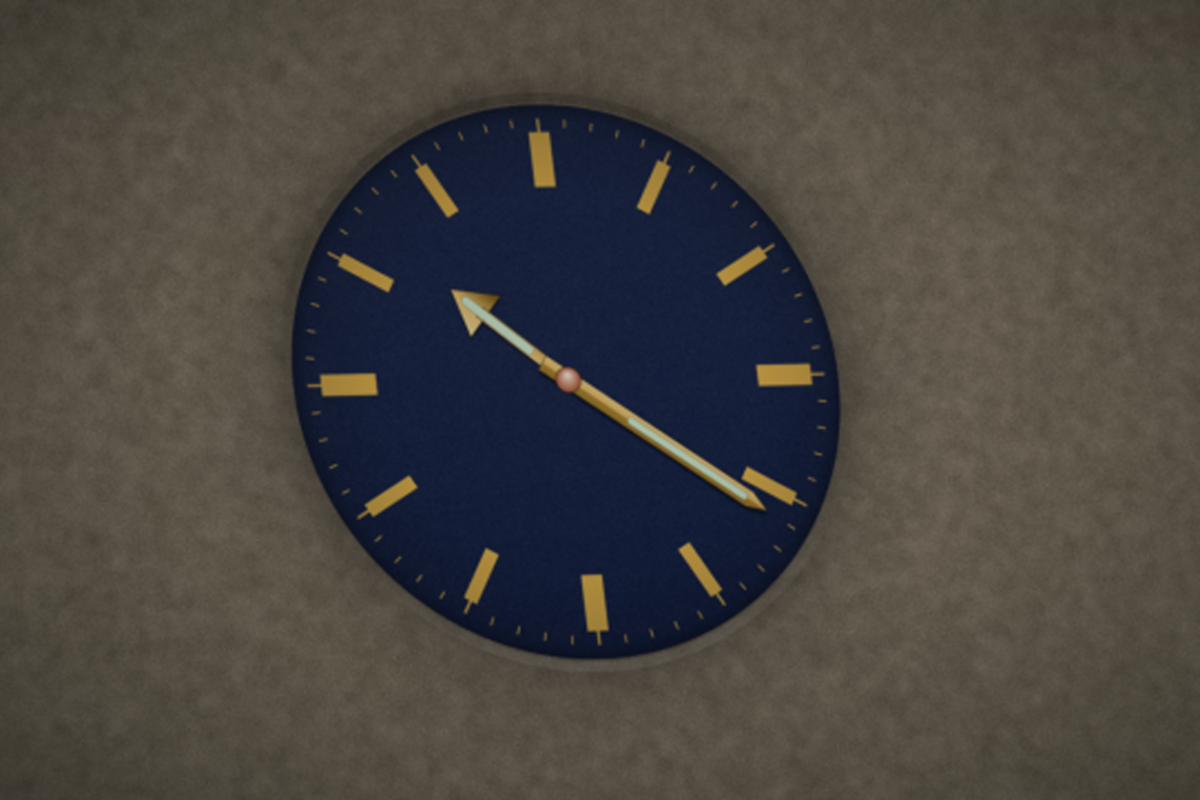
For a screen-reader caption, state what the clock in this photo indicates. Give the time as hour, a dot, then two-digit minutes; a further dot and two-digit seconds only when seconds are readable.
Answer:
10.21
